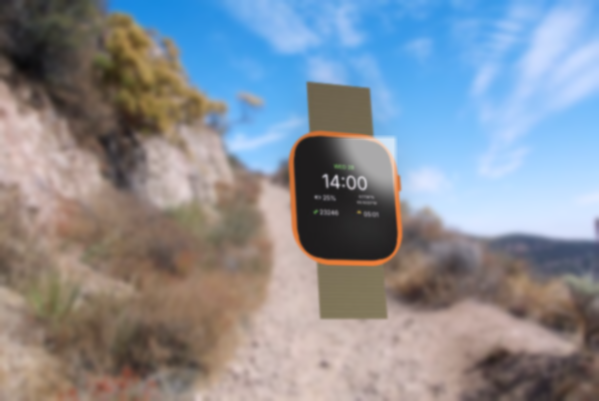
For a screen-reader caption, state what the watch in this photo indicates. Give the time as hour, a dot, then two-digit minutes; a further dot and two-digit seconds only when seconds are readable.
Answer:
14.00
